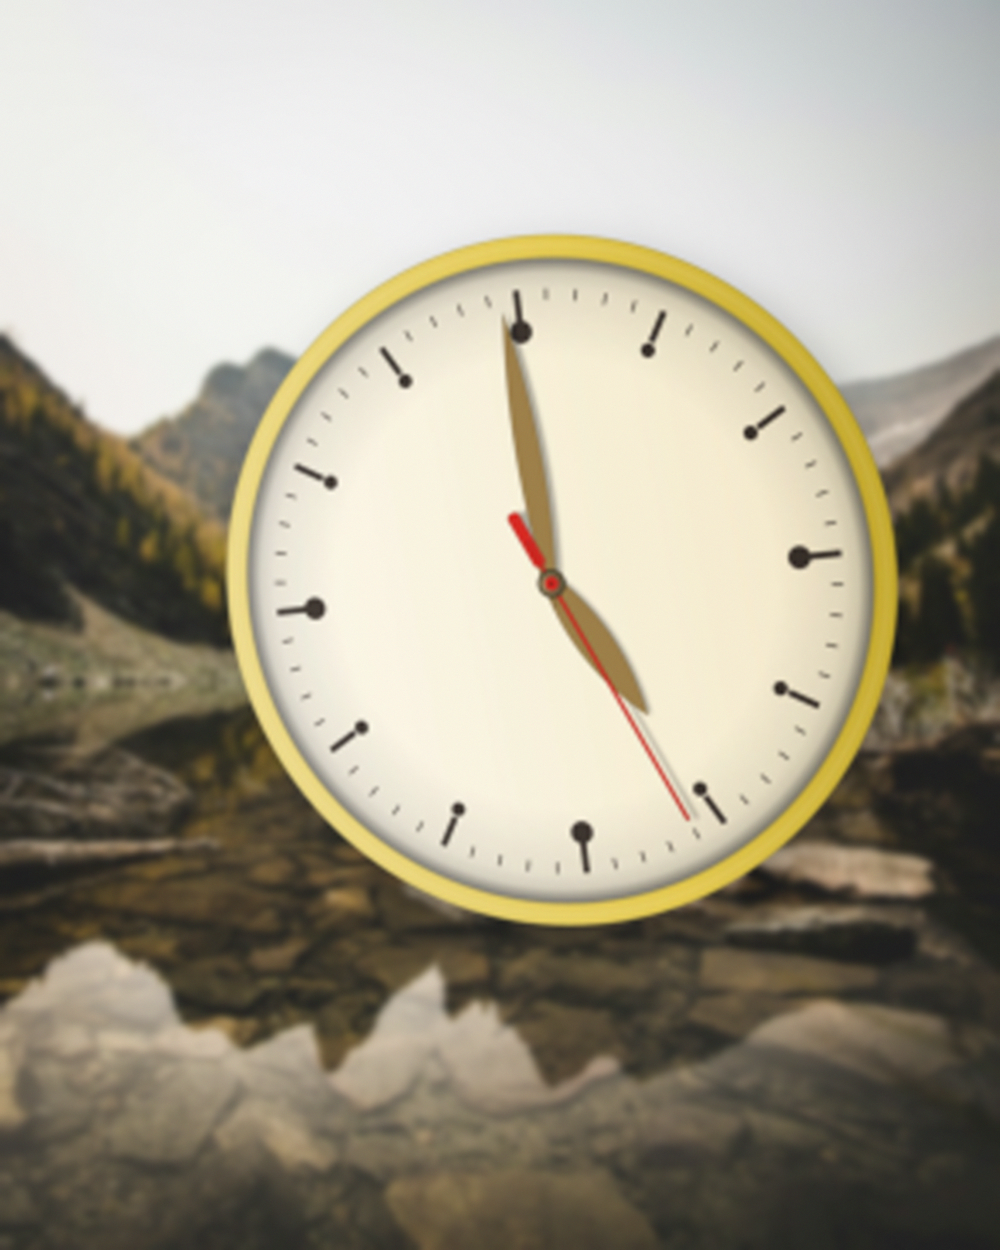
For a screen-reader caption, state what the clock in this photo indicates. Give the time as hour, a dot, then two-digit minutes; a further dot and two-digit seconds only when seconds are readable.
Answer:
4.59.26
